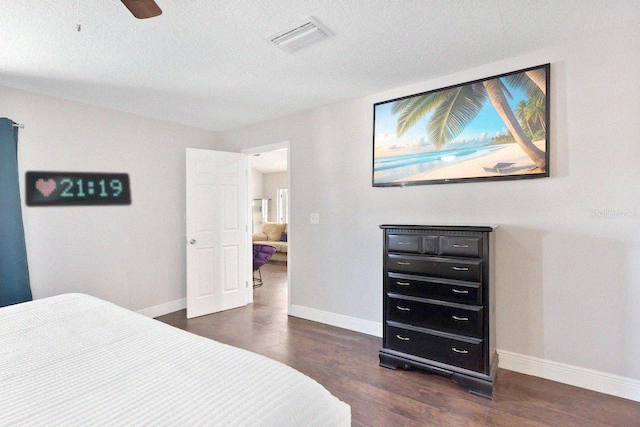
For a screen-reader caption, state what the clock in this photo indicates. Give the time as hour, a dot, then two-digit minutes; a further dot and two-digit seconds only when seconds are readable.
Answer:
21.19
